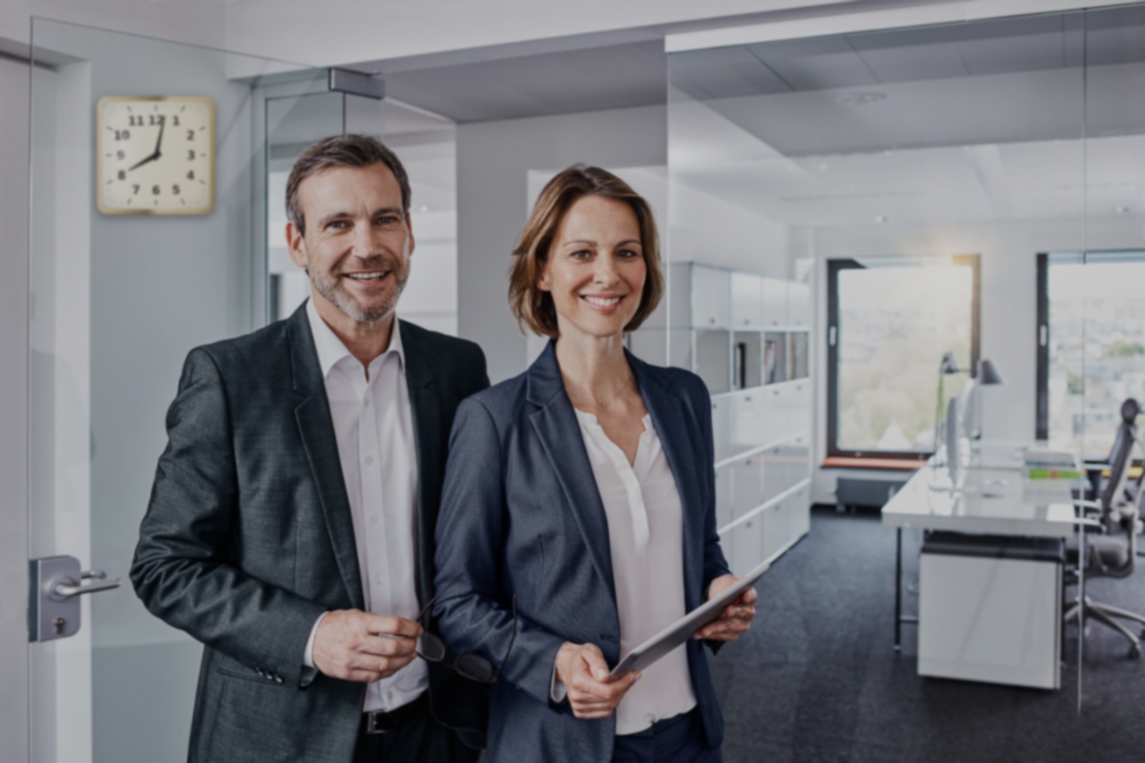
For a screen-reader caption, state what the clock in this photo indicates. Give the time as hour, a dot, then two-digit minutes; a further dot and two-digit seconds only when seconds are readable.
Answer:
8.02
